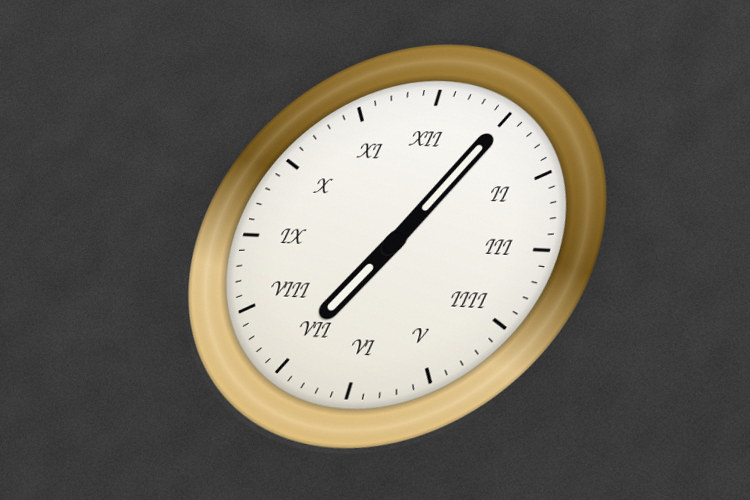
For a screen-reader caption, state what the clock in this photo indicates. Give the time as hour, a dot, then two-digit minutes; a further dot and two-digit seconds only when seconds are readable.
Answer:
7.05
